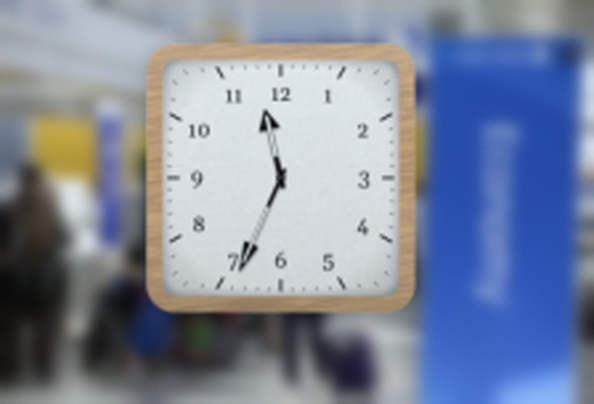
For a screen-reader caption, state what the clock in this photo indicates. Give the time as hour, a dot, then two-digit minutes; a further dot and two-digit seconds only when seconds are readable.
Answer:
11.34
